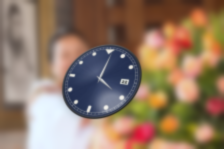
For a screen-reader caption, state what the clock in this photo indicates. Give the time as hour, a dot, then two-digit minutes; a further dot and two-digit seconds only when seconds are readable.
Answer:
4.01
